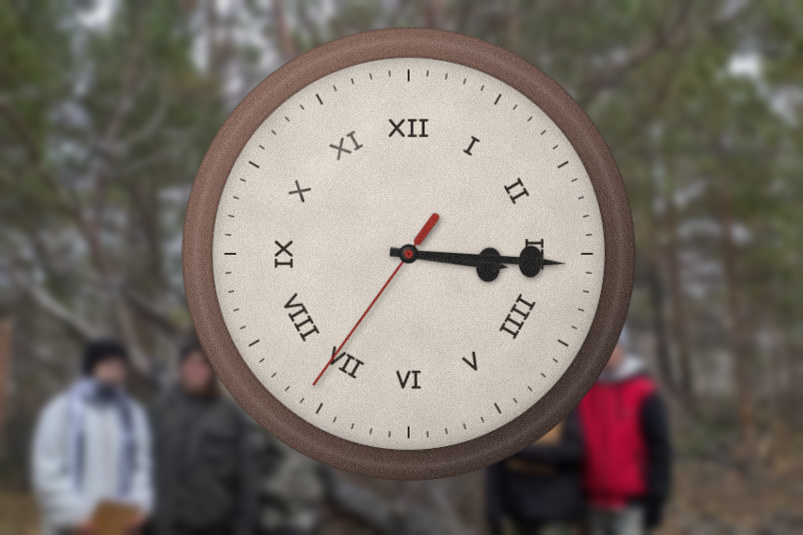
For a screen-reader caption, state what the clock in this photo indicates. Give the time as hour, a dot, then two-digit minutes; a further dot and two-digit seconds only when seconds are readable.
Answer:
3.15.36
